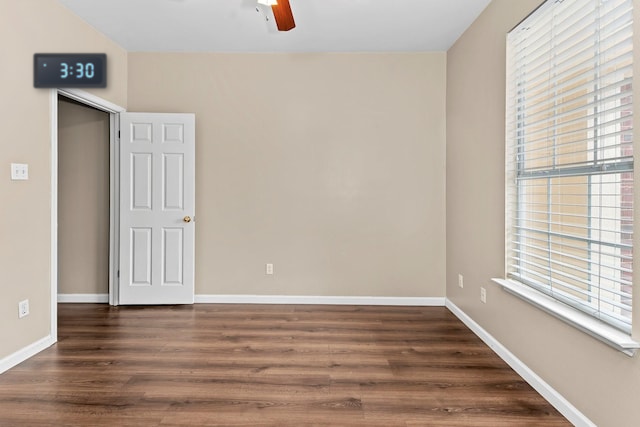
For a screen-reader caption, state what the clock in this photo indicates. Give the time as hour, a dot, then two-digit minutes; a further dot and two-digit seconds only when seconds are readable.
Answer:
3.30
